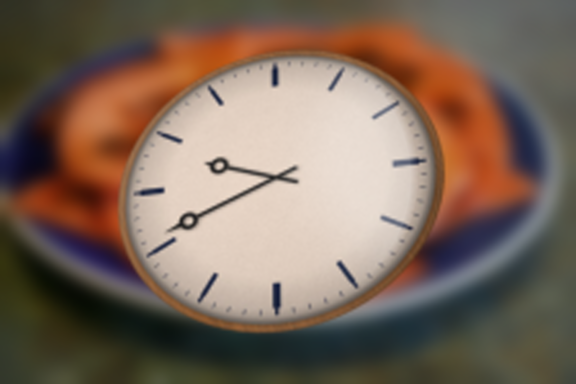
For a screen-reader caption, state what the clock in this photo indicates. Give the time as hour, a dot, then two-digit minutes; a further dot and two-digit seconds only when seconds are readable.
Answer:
9.41
